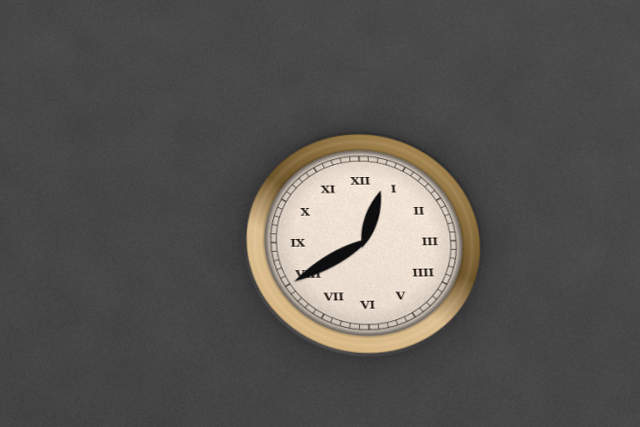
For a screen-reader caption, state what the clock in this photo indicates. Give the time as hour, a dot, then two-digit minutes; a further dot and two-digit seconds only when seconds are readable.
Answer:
12.40
